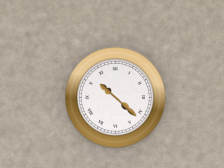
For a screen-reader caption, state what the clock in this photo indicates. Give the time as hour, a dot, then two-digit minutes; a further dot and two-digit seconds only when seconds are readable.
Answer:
10.22
